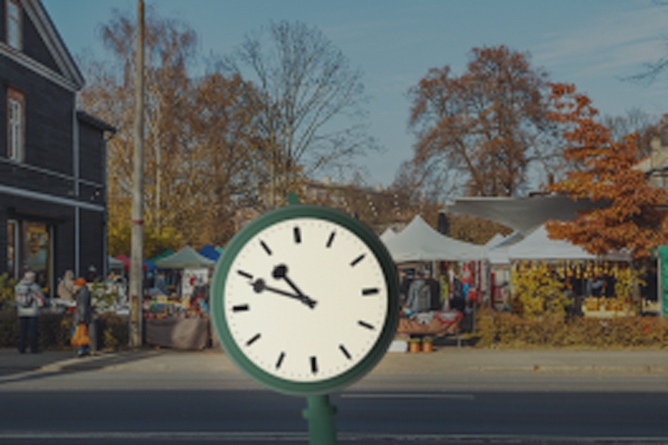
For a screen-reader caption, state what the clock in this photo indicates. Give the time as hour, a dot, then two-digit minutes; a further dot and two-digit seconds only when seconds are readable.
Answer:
10.49
